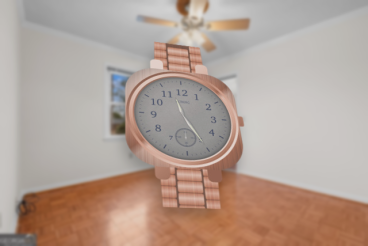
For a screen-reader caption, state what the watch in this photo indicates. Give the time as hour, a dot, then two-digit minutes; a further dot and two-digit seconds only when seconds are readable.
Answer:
11.25
